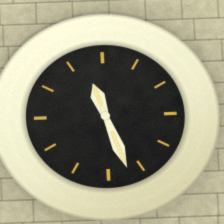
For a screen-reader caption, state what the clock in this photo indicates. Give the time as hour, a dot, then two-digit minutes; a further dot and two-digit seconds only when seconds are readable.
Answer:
11.27
